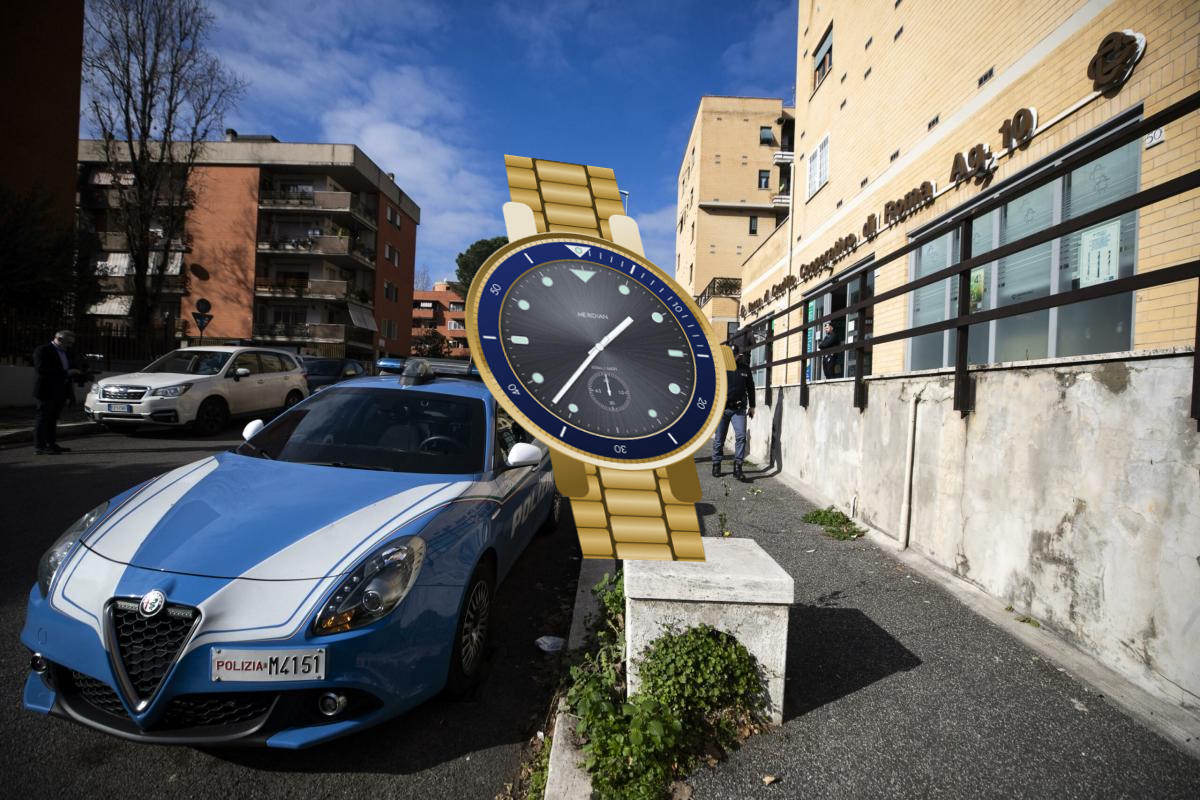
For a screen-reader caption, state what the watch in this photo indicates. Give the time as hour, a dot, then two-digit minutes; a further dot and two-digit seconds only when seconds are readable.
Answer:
1.37
